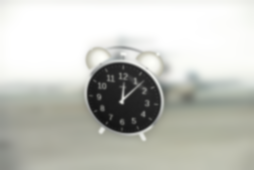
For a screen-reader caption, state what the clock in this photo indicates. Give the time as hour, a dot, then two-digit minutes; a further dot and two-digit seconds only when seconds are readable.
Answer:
12.07
